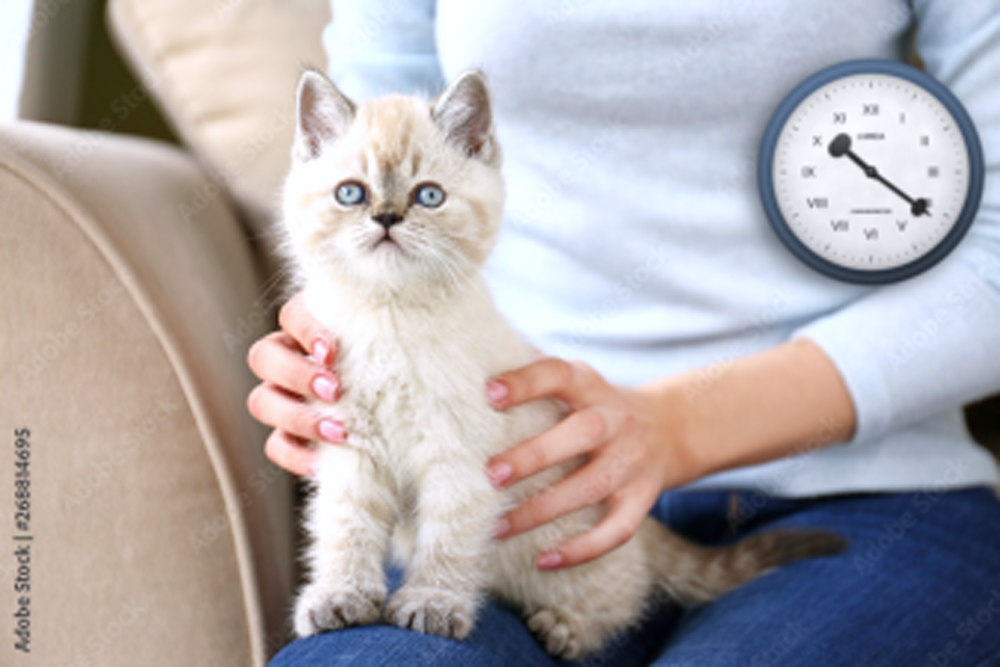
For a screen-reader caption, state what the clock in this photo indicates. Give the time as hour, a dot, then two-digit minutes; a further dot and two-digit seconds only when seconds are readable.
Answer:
10.21
